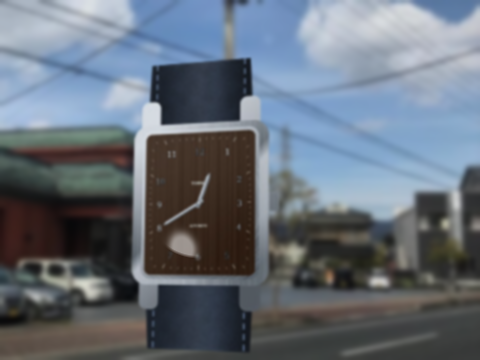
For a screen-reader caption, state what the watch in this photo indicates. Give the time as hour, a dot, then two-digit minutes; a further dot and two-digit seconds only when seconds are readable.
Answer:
12.40
